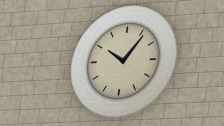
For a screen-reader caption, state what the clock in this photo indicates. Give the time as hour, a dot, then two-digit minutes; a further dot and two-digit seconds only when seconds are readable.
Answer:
10.06
